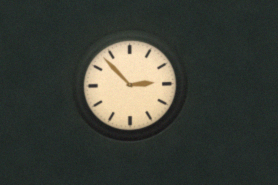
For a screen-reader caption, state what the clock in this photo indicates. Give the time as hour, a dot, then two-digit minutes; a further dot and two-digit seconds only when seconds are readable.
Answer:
2.53
